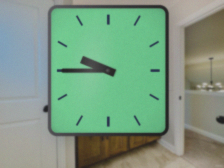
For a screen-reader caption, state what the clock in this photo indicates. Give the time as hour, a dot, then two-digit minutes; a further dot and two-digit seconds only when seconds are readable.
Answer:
9.45
